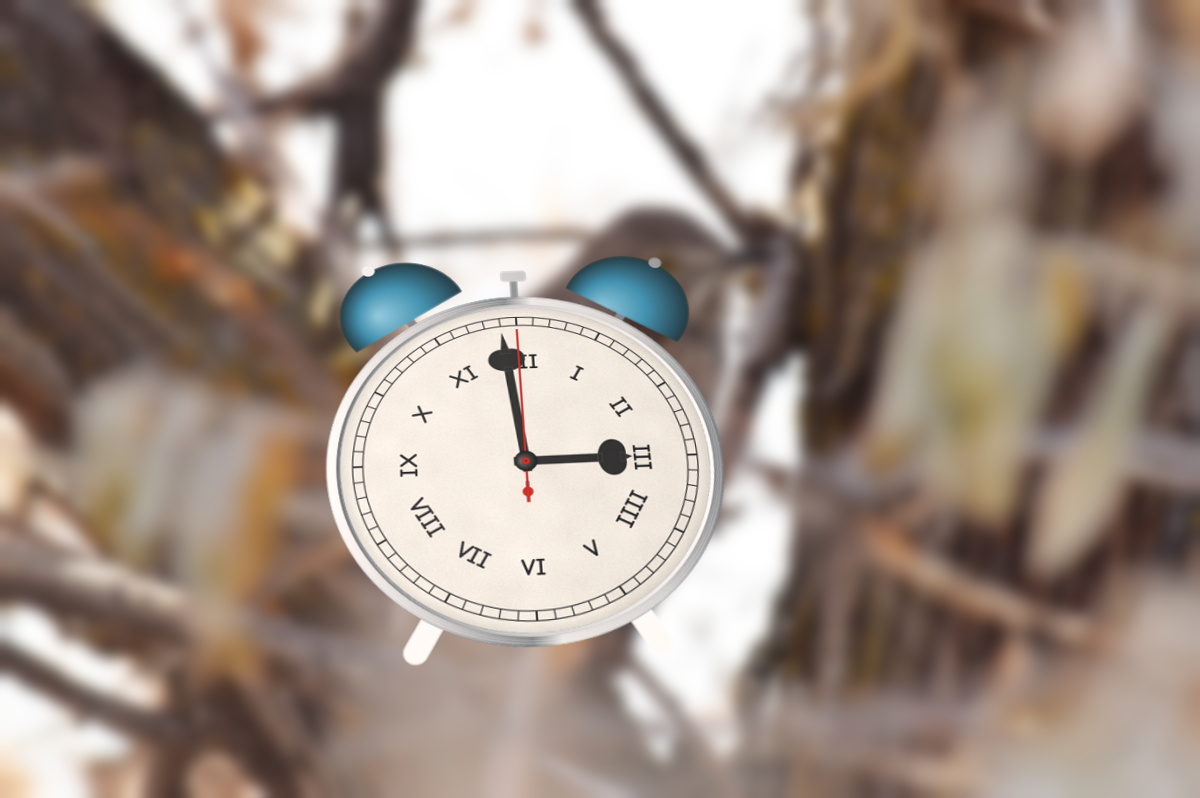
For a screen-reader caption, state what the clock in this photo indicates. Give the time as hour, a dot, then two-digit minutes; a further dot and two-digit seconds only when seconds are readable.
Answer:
2.59.00
